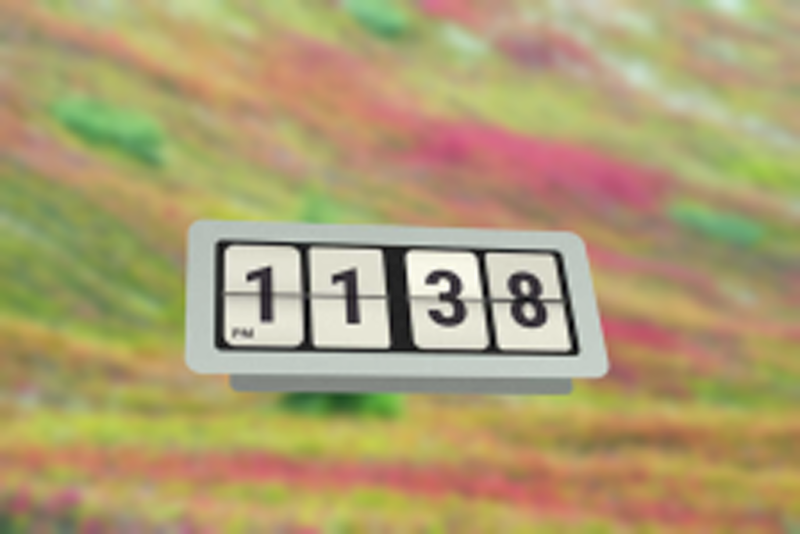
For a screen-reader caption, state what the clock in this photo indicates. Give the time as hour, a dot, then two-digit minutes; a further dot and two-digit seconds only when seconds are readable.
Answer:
11.38
